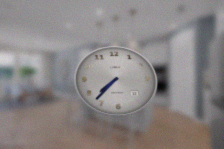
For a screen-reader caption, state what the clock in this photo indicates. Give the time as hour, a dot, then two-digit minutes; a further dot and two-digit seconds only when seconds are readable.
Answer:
7.37
